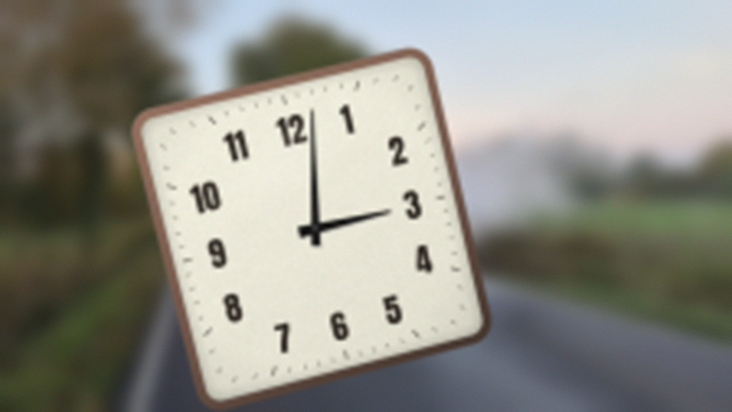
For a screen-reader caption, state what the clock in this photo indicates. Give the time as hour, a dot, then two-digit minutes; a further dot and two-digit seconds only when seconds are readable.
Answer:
3.02
